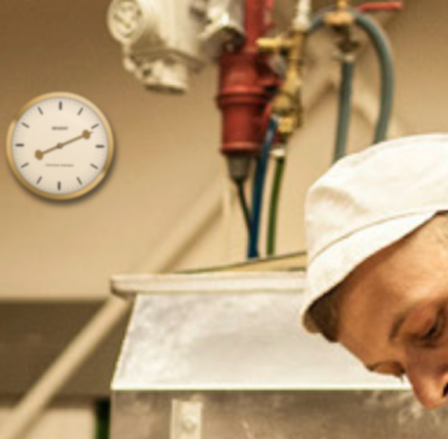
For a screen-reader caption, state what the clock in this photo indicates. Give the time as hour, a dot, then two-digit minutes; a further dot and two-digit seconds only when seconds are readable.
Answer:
8.11
